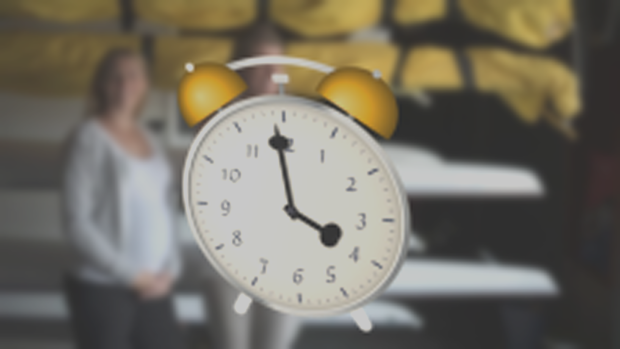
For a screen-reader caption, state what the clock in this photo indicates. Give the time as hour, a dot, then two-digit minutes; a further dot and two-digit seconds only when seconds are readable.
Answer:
3.59
